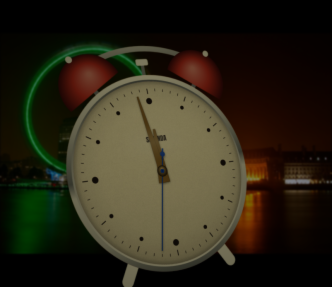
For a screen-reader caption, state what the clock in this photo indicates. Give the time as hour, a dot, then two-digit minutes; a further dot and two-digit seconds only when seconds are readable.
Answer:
11.58.32
